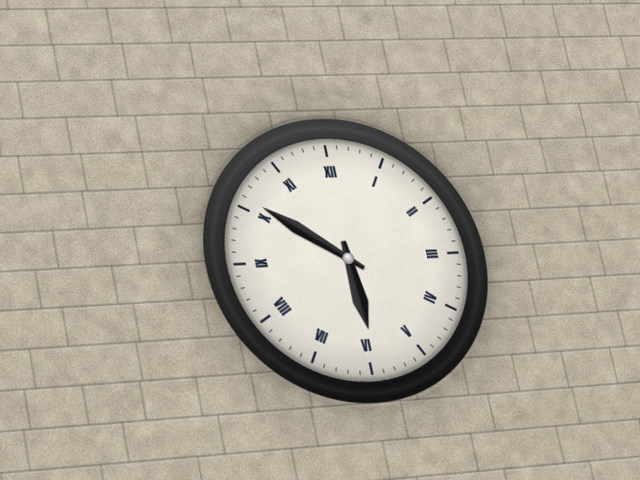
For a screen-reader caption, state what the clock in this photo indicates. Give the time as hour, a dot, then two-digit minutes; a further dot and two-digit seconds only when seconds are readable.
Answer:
5.51
